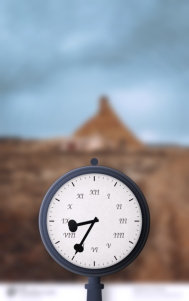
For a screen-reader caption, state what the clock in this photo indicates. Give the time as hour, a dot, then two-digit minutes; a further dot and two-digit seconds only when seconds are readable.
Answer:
8.35
